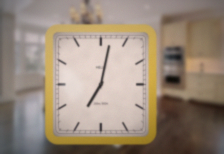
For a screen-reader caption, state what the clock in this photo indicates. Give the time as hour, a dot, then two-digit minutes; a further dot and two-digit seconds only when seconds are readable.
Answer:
7.02
